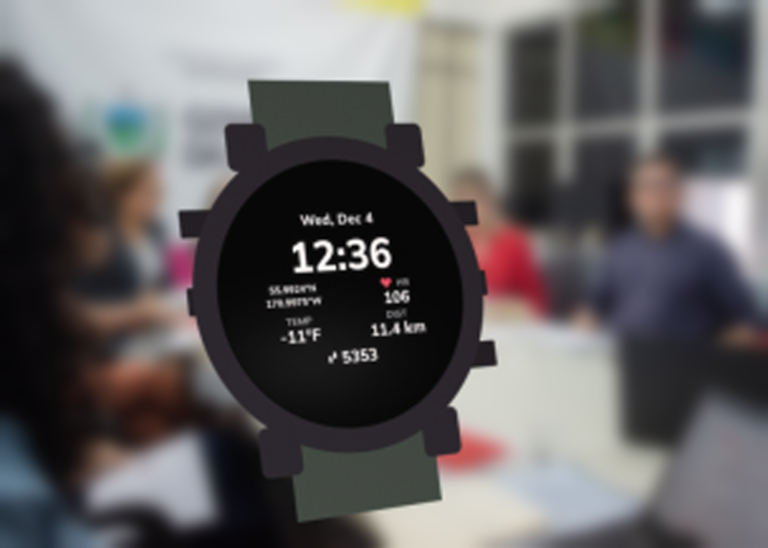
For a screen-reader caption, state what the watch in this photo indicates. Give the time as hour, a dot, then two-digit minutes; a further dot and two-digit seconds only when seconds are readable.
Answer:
12.36
